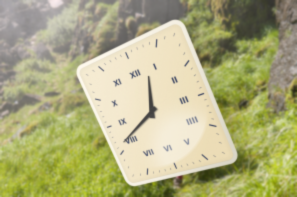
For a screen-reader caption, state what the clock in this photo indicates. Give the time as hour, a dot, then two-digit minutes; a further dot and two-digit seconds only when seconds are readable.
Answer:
12.41
